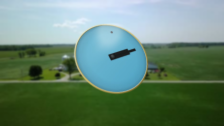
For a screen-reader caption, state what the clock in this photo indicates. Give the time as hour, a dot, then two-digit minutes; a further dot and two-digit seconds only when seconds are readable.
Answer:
2.11
